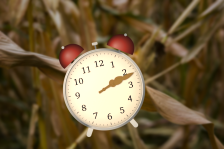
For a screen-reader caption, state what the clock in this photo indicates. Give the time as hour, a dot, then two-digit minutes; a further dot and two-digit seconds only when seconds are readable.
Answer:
2.12
